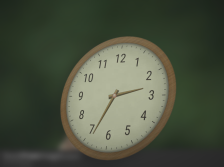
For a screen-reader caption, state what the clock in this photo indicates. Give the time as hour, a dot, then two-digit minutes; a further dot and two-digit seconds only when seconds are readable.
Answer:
2.34
